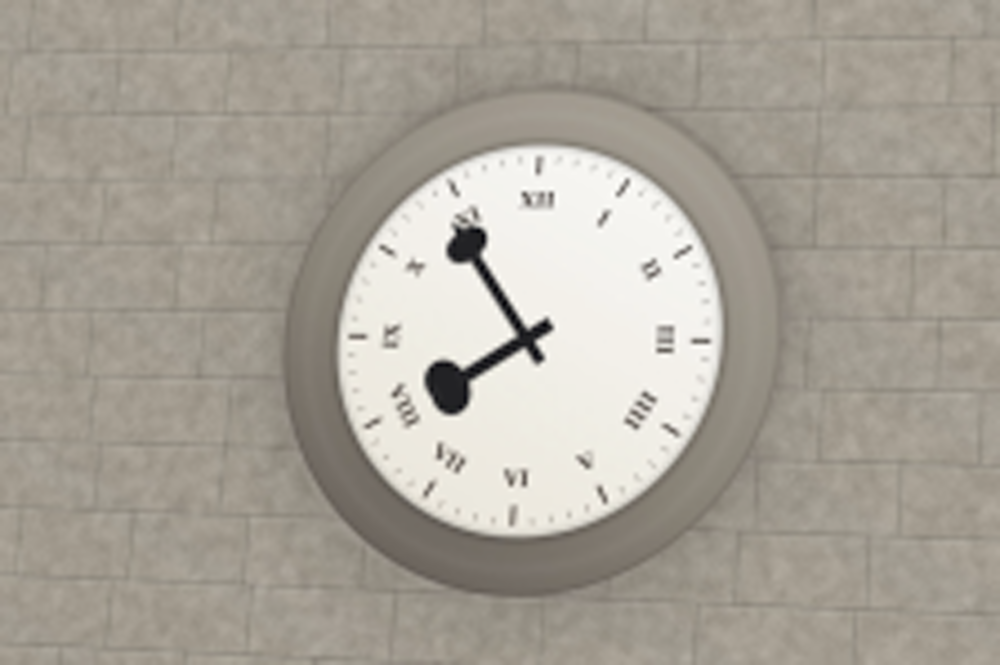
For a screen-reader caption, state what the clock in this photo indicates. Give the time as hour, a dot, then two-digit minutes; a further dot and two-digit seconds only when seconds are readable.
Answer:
7.54
